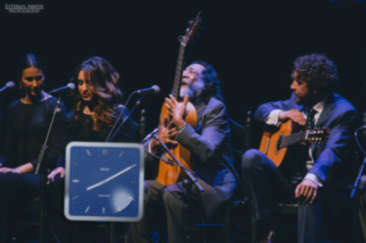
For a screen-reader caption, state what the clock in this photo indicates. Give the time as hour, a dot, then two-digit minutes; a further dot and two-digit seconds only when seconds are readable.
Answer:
8.10
